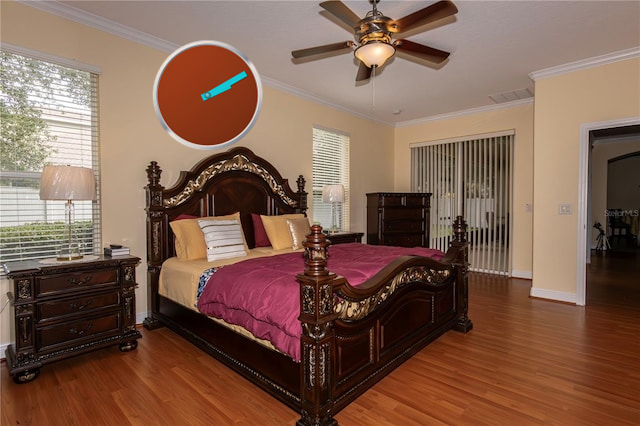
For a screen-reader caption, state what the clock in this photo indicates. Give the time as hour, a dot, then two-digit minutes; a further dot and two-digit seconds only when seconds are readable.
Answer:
2.10
